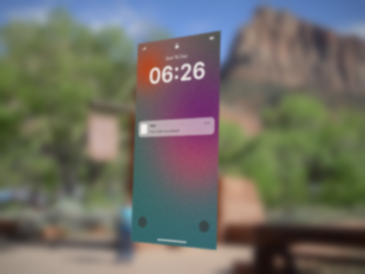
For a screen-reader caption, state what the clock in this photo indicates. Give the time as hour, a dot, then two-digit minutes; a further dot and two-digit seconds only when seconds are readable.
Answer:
6.26
